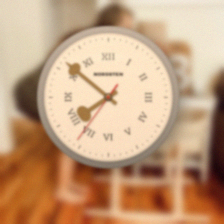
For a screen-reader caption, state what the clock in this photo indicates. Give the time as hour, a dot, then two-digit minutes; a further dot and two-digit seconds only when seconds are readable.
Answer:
7.51.36
